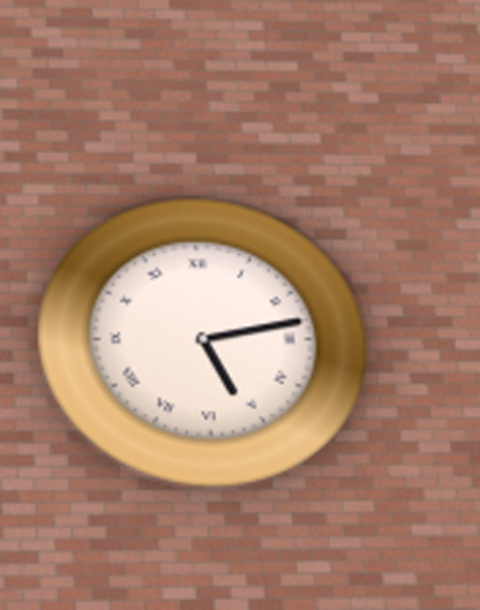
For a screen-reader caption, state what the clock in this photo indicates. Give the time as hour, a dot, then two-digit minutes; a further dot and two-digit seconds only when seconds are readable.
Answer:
5.13
